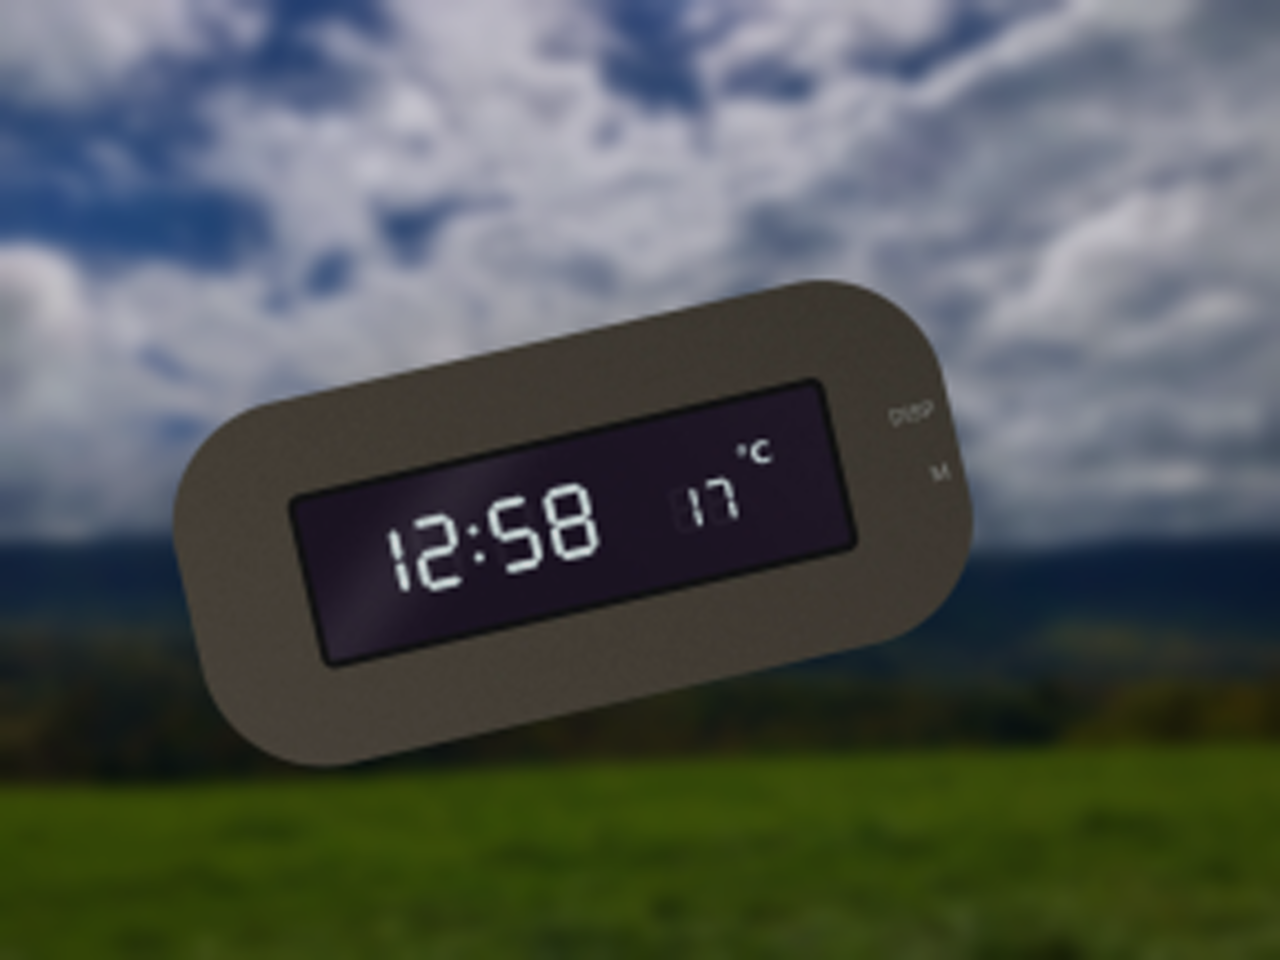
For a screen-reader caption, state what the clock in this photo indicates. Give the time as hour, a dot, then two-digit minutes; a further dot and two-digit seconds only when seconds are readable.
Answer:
12.58
